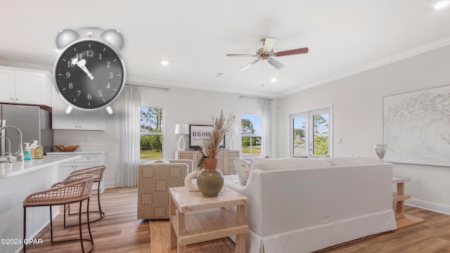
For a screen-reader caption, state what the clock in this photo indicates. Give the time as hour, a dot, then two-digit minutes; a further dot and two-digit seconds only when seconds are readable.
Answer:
10.52
